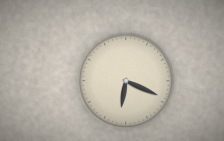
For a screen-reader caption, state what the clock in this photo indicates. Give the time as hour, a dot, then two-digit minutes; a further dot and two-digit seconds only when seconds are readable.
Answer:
6.19
